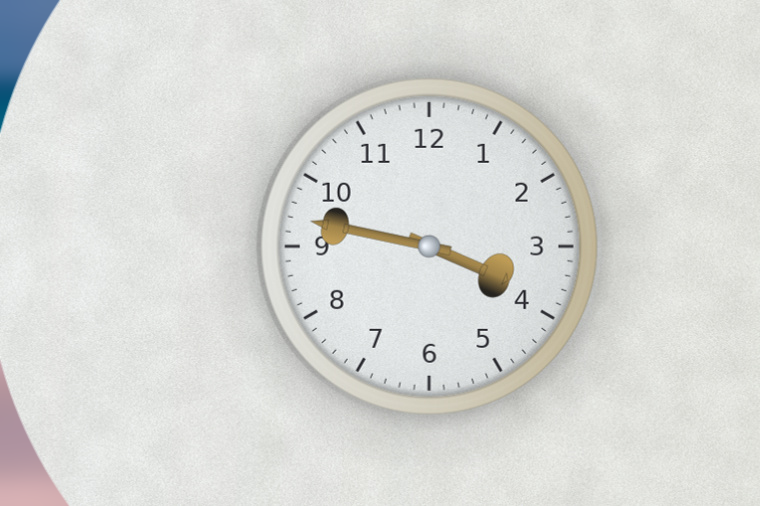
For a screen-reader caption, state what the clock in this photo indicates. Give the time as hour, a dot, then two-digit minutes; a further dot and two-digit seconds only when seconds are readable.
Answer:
3.47
